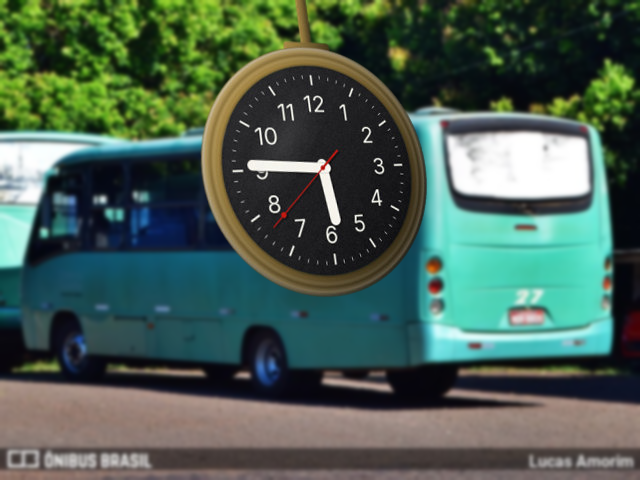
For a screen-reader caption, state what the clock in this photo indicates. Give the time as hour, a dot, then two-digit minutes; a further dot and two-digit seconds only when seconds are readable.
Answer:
5.45.38
